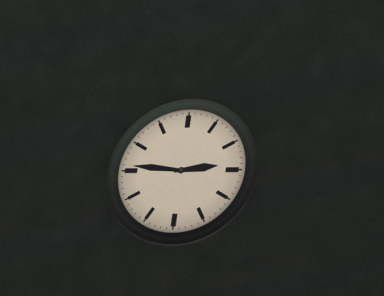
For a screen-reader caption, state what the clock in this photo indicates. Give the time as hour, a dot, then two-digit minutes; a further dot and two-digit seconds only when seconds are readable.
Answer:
2.46
